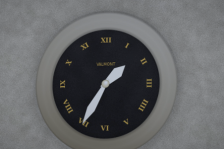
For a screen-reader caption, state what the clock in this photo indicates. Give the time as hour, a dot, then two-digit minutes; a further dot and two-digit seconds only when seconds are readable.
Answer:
1.35
